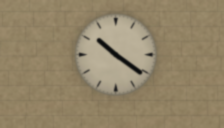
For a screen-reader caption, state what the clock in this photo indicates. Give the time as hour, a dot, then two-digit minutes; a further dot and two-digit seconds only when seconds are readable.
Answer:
10.21
